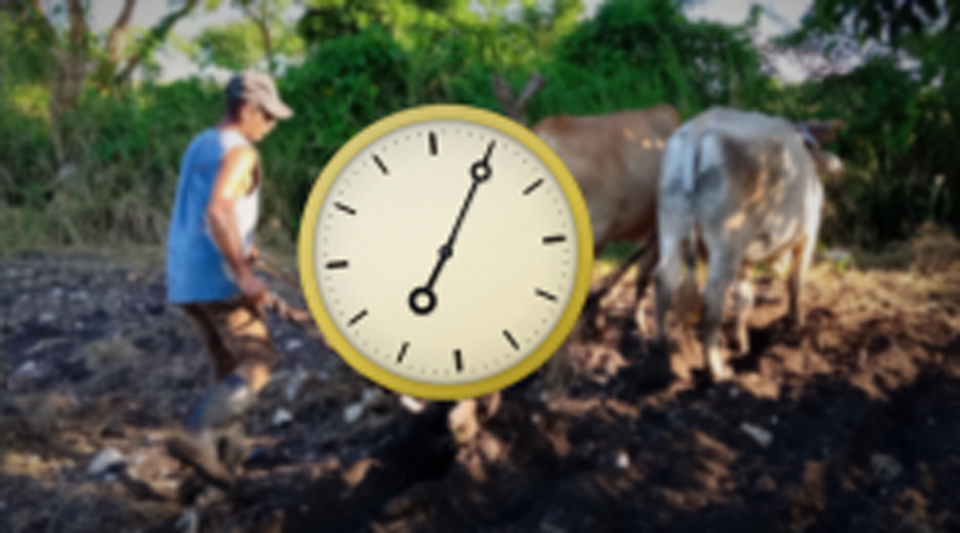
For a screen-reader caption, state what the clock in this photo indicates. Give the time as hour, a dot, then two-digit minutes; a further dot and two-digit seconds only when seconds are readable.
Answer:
7.05
